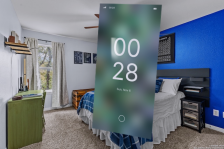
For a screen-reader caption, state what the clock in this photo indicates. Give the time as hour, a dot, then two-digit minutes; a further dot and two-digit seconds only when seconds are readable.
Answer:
0.28
